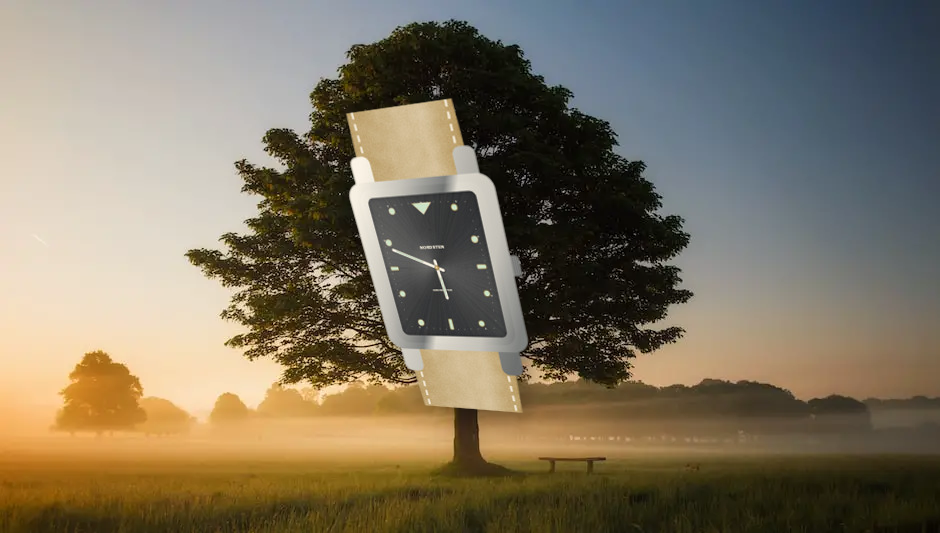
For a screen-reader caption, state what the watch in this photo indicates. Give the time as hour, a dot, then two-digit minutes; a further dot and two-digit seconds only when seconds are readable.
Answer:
5.49
